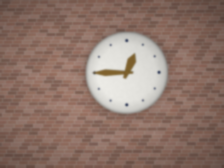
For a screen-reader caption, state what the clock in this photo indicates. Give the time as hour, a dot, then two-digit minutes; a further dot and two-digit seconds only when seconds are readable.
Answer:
12.45
